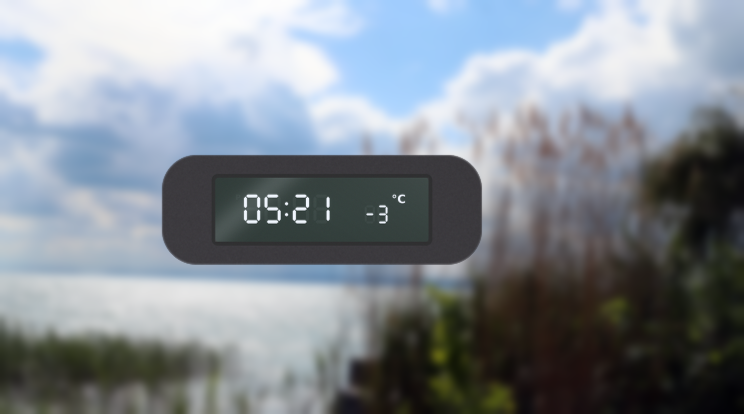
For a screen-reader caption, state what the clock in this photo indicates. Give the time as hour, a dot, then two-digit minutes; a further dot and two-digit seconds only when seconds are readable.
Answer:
5.21
